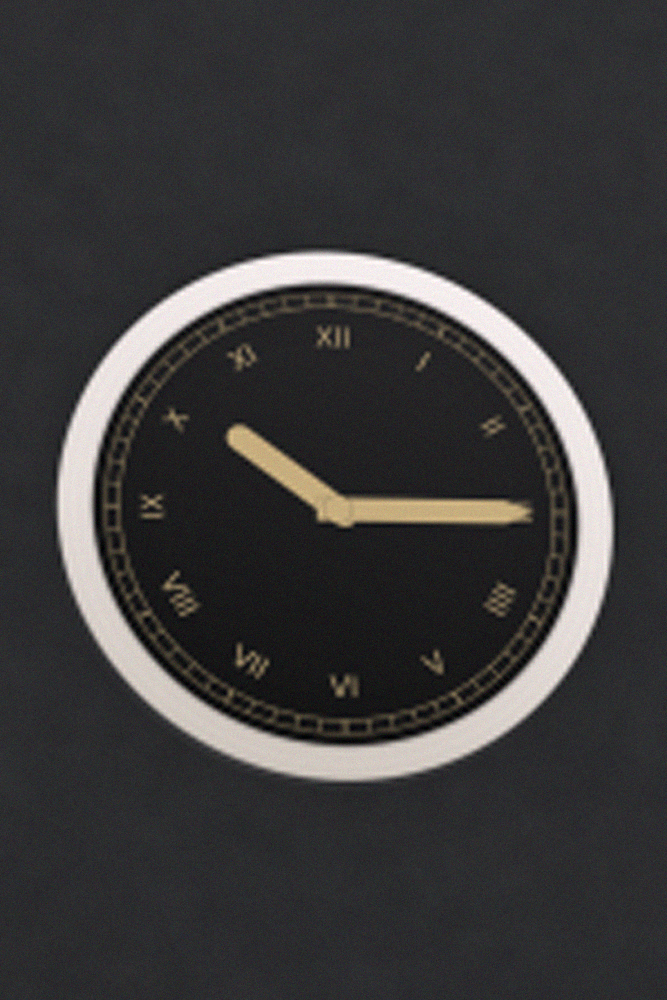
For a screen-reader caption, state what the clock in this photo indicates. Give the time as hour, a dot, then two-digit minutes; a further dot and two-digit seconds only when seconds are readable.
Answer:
10.15
